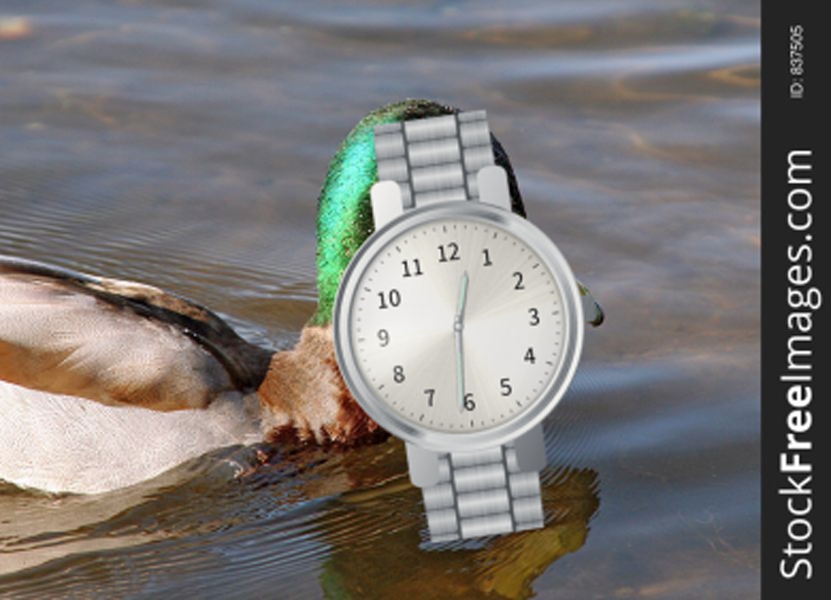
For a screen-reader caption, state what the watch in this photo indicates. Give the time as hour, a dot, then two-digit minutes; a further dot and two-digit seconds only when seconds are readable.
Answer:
12.31
